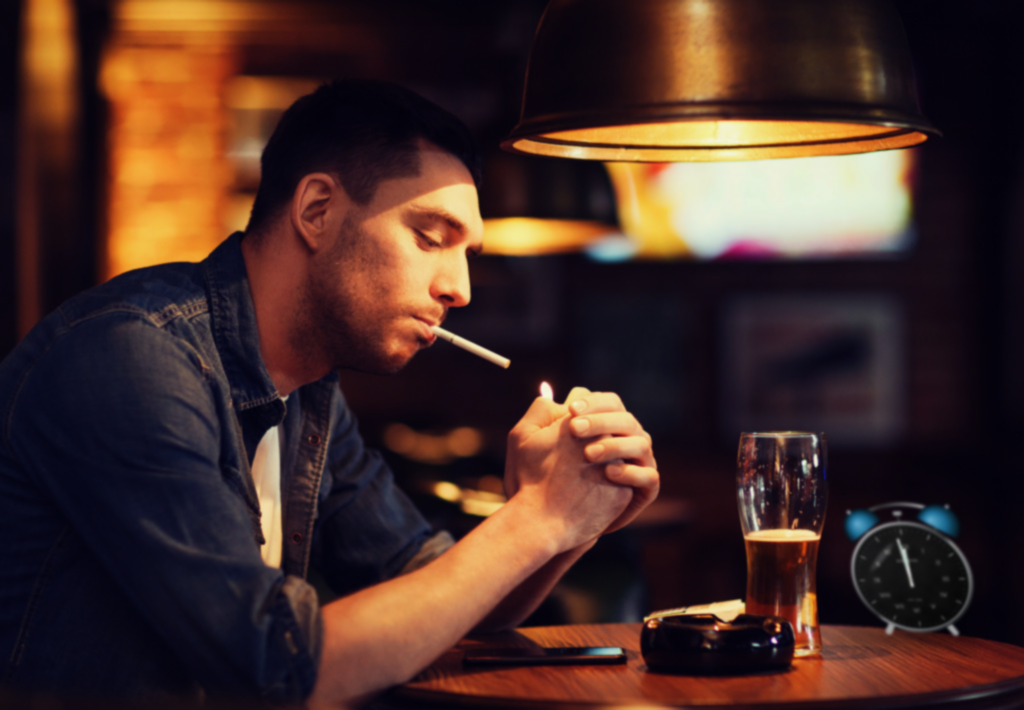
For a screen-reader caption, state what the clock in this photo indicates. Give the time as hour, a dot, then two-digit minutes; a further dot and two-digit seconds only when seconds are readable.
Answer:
11.59
